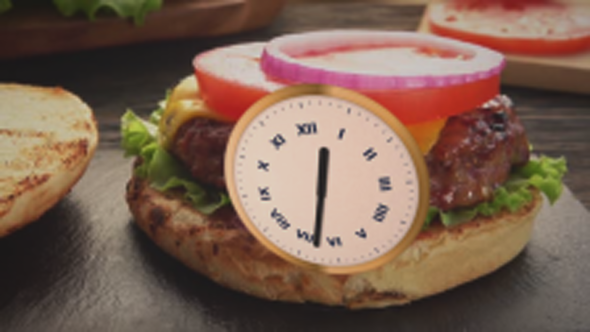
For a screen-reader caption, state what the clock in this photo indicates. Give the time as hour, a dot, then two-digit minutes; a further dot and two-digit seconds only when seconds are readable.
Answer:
12.33
